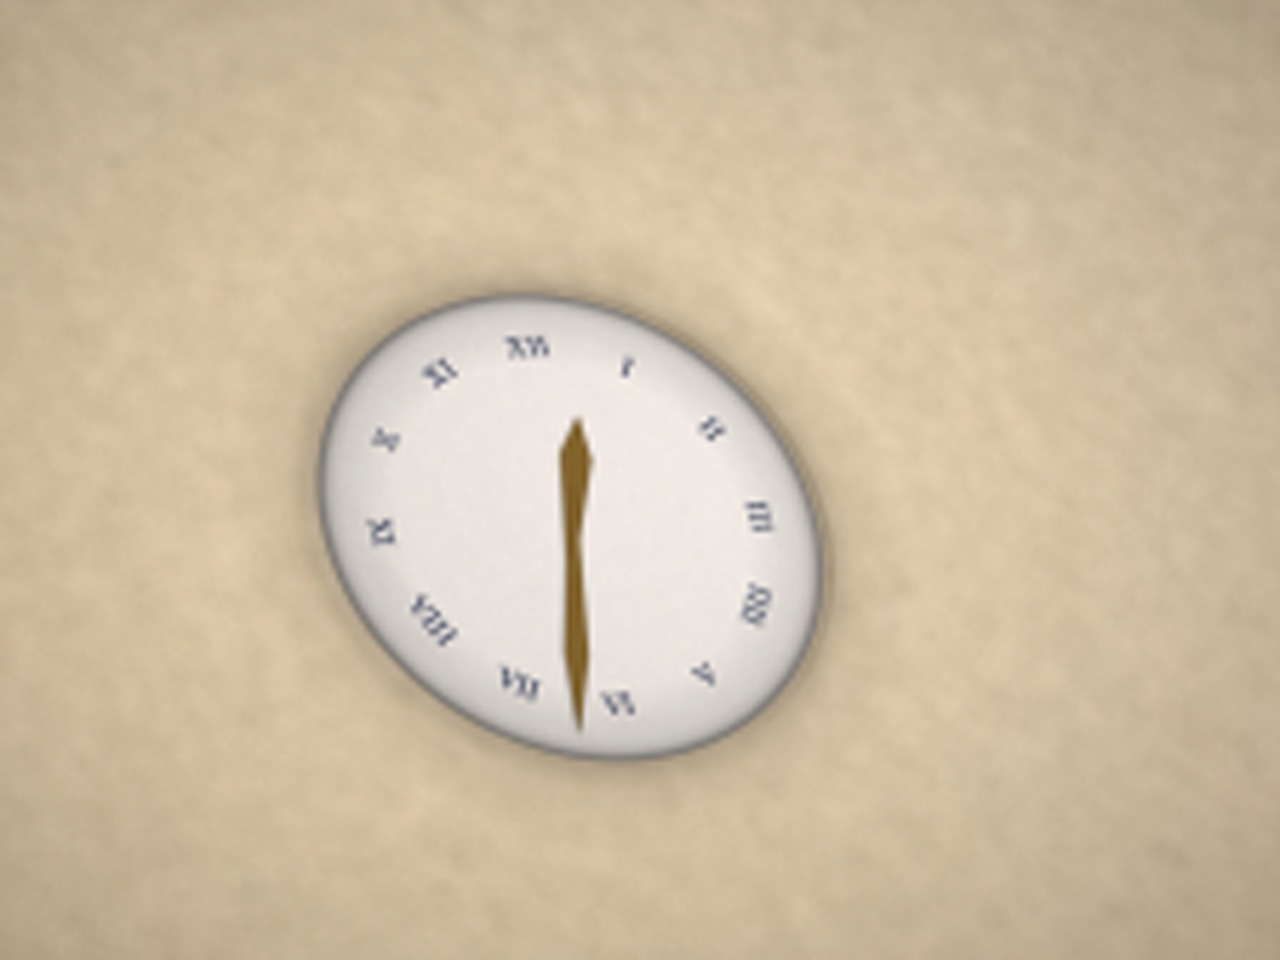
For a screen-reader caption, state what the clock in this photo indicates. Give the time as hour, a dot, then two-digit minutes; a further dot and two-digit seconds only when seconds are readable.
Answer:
12.32
